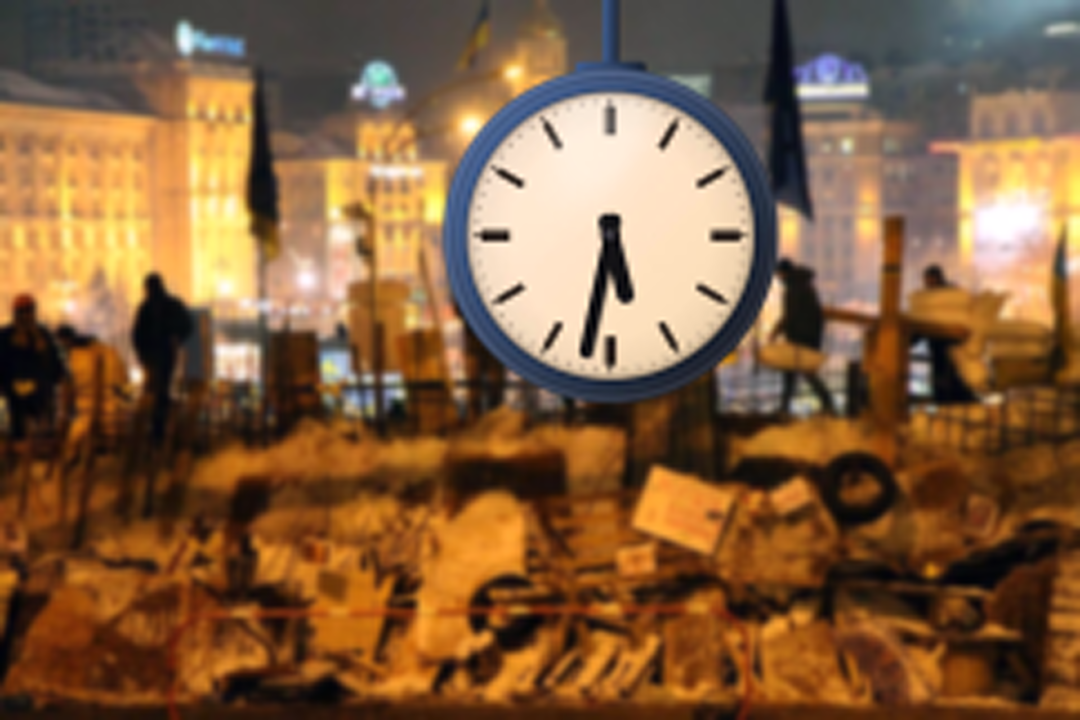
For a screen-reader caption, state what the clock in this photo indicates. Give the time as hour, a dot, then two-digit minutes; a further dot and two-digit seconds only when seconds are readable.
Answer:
5.32
